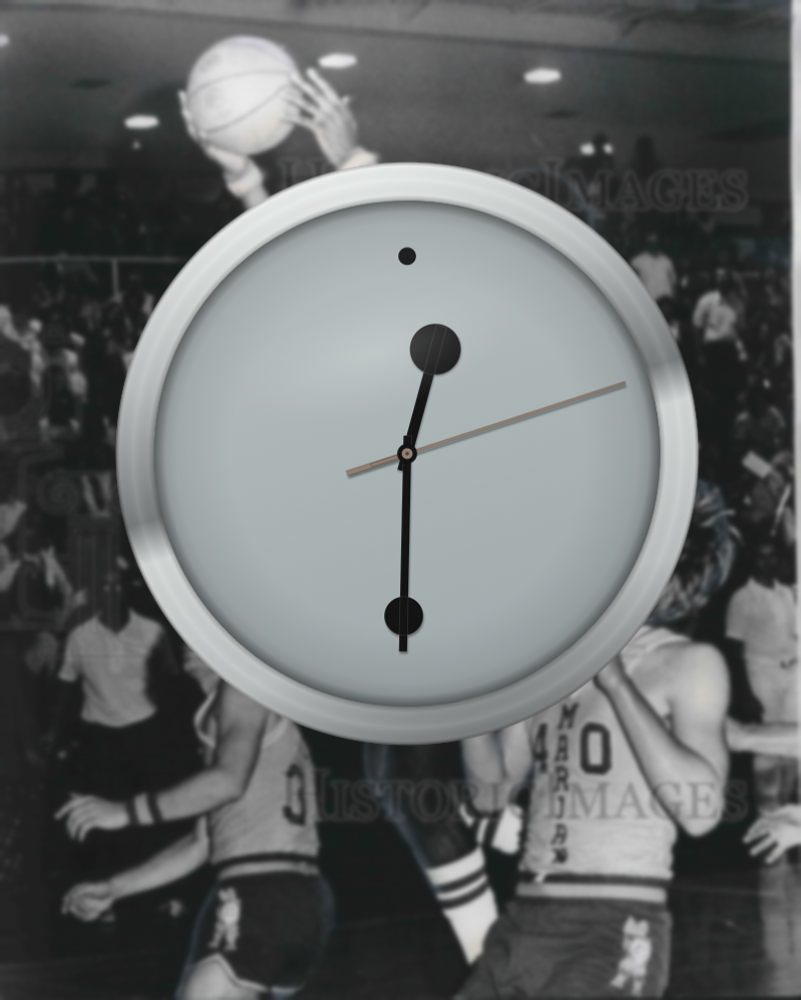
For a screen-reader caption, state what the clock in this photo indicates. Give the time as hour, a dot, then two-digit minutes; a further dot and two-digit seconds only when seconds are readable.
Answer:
12.30.12
